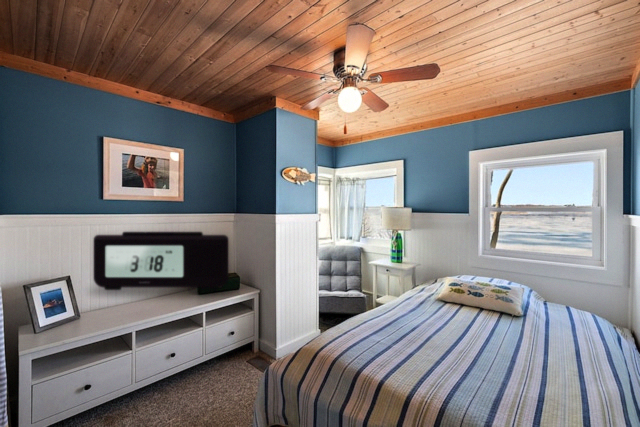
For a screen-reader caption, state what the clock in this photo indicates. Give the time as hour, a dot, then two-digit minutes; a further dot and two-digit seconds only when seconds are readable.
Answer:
3.18
